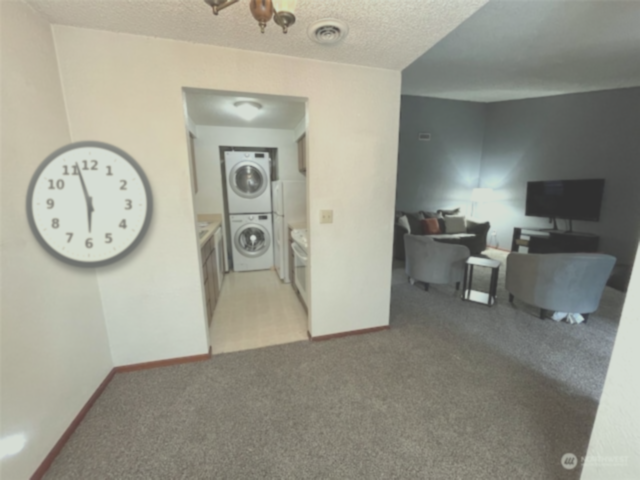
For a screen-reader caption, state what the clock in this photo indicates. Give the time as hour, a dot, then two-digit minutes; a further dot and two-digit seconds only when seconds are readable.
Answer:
5.57
